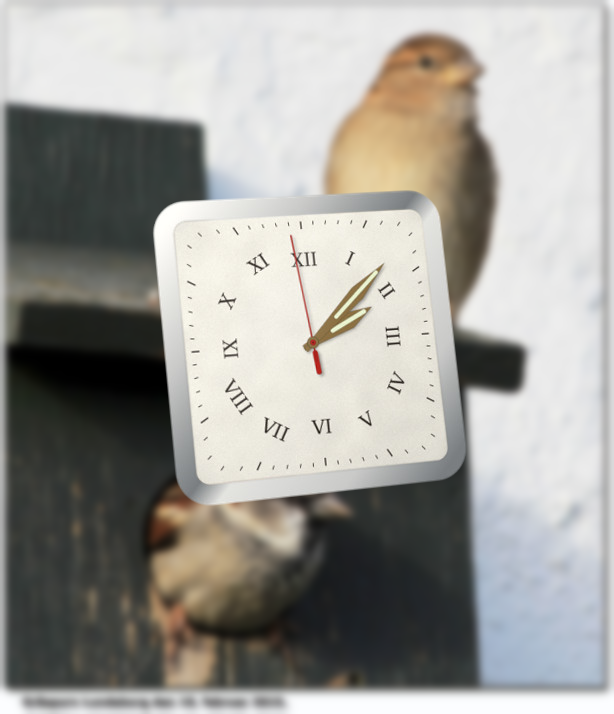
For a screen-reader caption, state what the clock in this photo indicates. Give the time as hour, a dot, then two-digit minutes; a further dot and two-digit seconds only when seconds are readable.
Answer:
2.07.59
